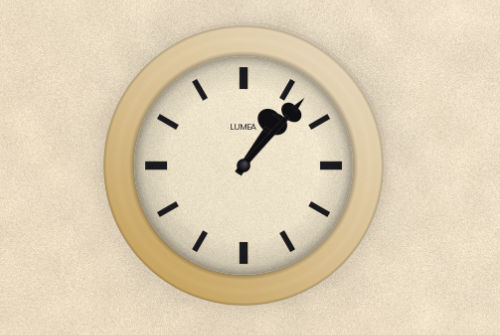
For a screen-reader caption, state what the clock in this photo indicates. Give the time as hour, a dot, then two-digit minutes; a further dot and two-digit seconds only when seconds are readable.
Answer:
1.07
